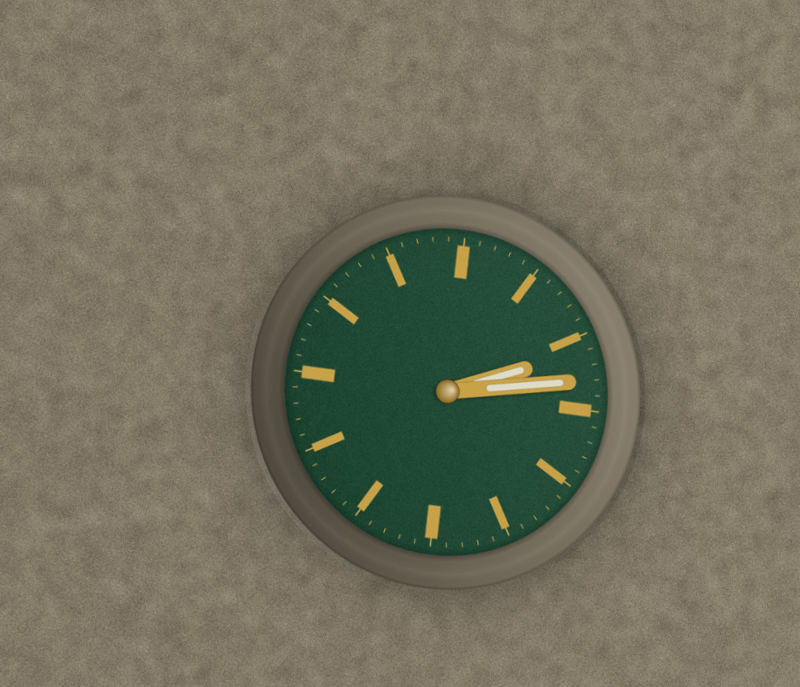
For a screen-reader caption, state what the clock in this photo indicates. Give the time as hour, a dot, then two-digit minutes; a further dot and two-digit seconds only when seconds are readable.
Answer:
2.13
